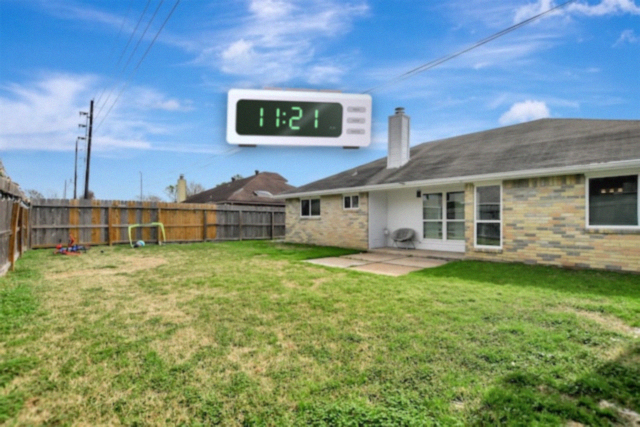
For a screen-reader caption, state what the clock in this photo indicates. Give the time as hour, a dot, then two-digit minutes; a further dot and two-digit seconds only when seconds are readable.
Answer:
11.21
